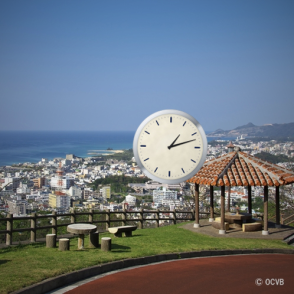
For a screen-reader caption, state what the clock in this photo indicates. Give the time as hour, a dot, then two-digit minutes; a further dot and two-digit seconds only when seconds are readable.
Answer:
1.12
